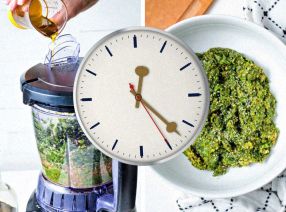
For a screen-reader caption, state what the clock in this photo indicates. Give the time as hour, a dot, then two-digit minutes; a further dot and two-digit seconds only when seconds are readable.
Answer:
12.22.25
